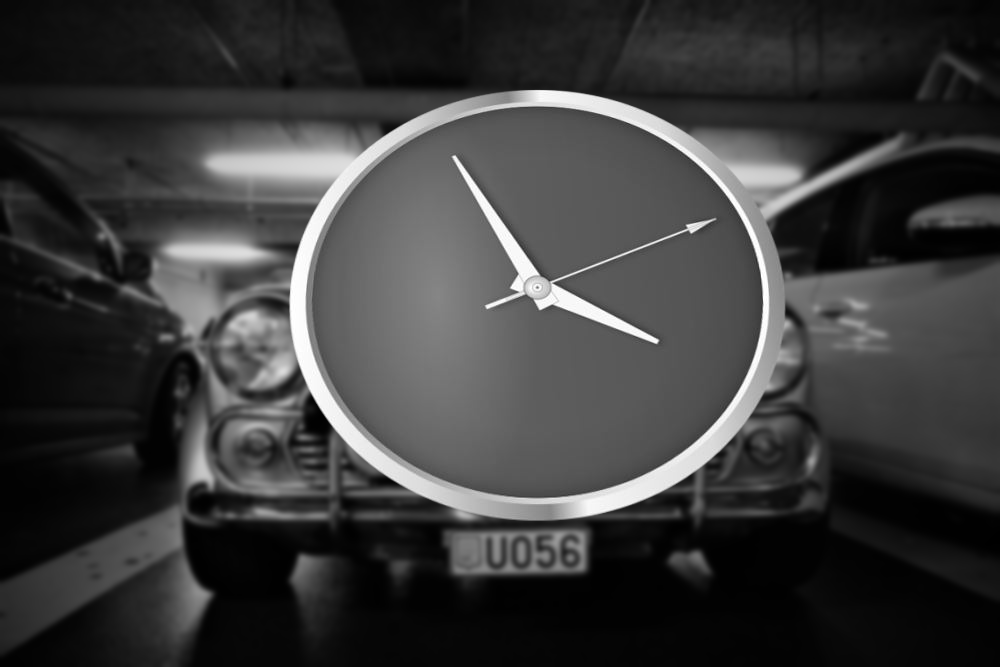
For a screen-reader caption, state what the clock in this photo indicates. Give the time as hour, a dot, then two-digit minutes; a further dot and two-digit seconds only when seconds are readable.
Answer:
3.55.11
